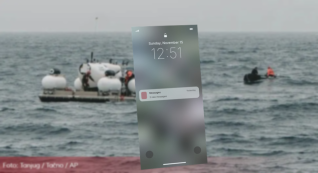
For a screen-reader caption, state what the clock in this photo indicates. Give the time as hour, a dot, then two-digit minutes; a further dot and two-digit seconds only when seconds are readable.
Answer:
12.51
